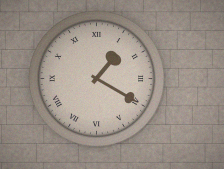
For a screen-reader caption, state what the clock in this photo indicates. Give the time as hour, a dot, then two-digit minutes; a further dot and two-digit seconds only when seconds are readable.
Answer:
1.20
